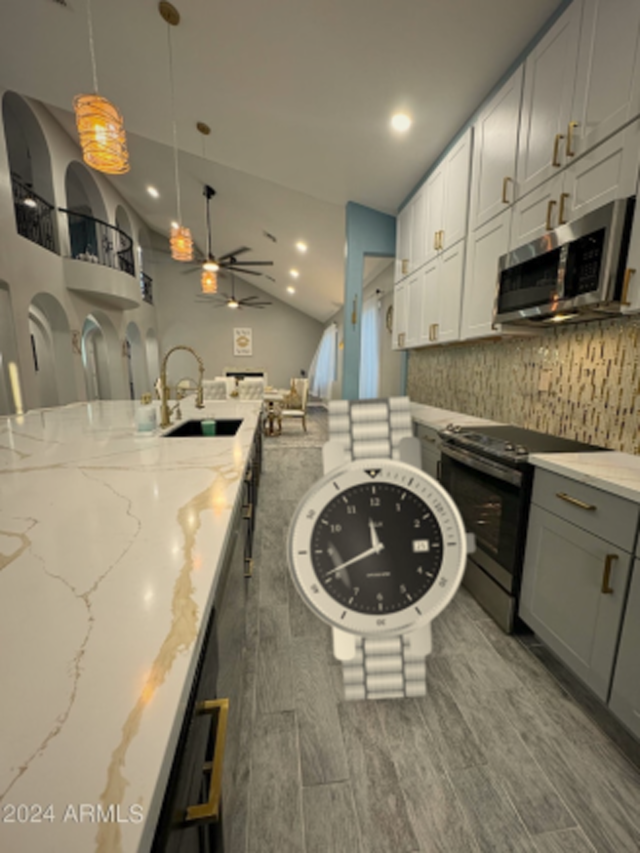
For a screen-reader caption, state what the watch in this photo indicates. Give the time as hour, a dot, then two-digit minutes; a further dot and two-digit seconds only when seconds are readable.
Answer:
11.41
